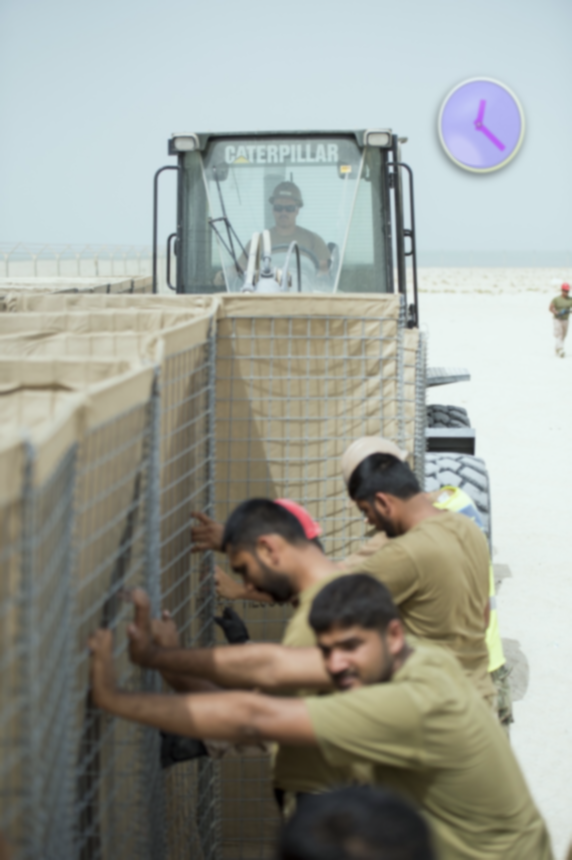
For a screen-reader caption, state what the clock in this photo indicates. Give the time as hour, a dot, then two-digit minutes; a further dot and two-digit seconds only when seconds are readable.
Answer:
12.22
